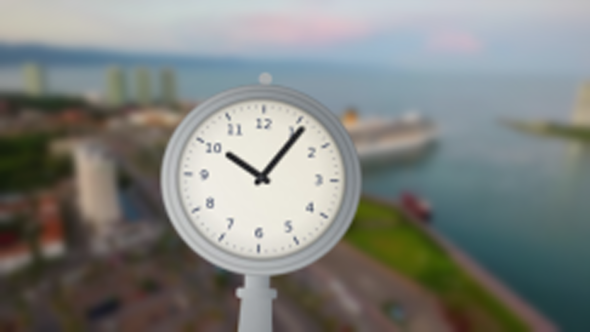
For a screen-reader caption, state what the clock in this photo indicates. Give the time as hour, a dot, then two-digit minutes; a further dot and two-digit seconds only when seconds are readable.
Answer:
10.06
